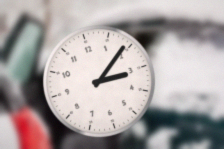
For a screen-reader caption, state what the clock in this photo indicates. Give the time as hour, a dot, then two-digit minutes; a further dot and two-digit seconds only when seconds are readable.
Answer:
3.09
